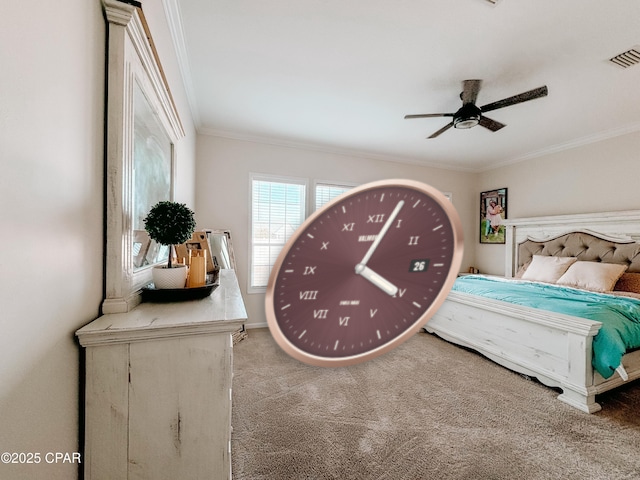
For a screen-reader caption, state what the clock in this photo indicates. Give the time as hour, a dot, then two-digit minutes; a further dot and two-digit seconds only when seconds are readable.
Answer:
4.03
